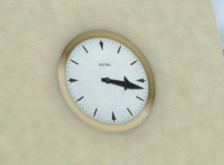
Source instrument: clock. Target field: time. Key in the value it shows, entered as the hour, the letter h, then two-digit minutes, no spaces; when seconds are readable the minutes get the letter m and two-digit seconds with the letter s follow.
3h17
